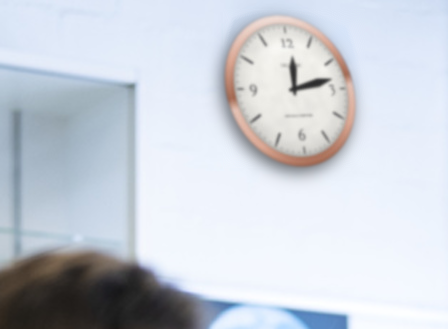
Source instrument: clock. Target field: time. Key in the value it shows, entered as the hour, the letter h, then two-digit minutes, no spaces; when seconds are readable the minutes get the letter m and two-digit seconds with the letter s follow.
12h13
